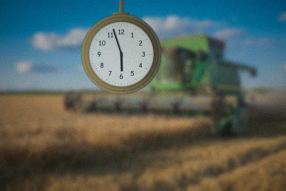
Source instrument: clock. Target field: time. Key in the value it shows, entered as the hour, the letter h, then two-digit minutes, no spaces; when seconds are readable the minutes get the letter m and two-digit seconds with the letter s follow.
5h57
